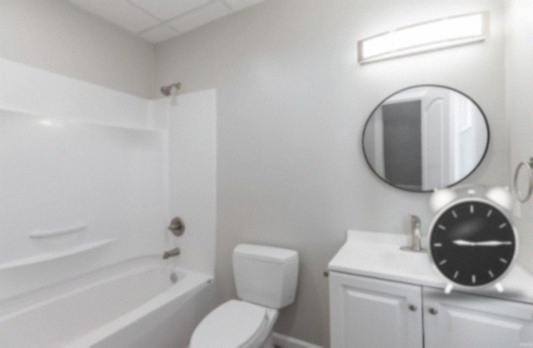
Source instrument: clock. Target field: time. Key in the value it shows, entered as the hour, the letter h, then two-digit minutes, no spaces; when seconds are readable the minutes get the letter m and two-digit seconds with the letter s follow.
9h15
